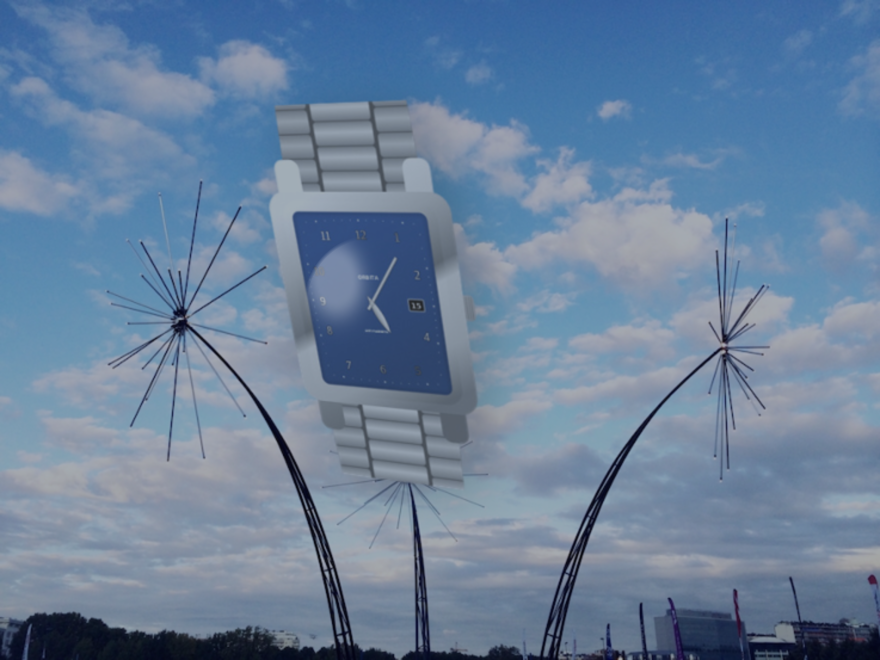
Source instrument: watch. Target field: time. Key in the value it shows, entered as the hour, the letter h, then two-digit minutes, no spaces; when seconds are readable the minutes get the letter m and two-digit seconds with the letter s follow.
5h06
